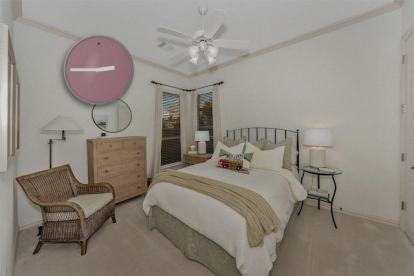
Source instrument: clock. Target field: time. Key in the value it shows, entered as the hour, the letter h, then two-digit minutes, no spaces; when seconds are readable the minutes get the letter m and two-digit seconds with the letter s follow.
2h45
